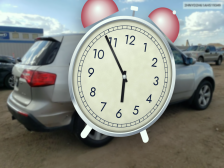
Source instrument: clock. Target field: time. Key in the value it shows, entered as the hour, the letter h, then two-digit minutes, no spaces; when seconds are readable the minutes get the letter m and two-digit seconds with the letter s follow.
5h54
